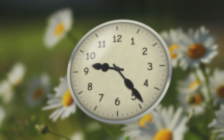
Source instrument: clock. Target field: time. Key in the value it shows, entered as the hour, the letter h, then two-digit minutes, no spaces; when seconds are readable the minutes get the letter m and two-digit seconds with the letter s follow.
9h24
